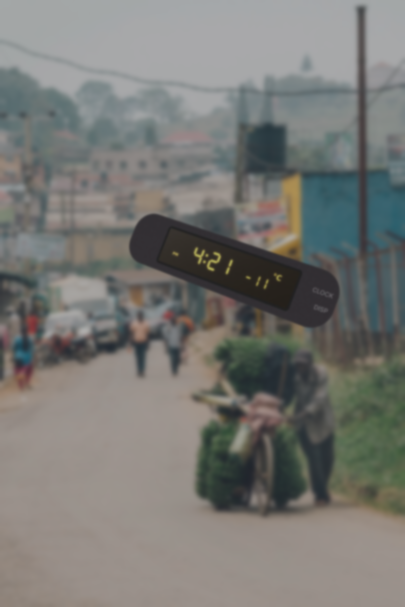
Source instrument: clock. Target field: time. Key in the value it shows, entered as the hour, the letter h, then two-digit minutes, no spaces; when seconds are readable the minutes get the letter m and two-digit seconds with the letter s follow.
4h21
